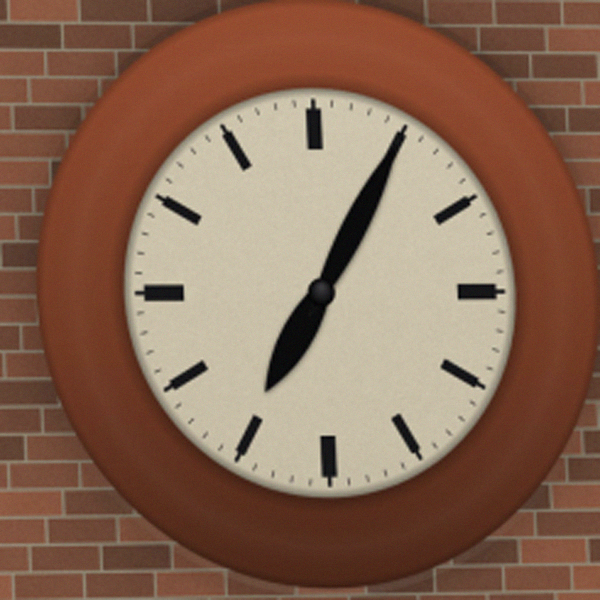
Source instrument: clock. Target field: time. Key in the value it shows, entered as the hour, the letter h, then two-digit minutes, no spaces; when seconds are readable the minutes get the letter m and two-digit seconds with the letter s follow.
7h05
